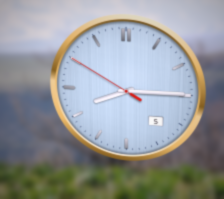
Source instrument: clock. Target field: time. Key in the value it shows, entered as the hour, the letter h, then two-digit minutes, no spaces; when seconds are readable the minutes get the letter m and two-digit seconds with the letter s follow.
8h14m50s
